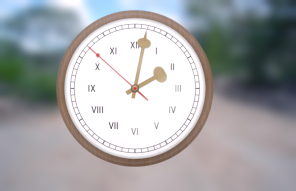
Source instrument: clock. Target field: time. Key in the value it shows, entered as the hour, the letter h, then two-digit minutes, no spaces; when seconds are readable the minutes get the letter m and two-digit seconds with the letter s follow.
2h01m52s
